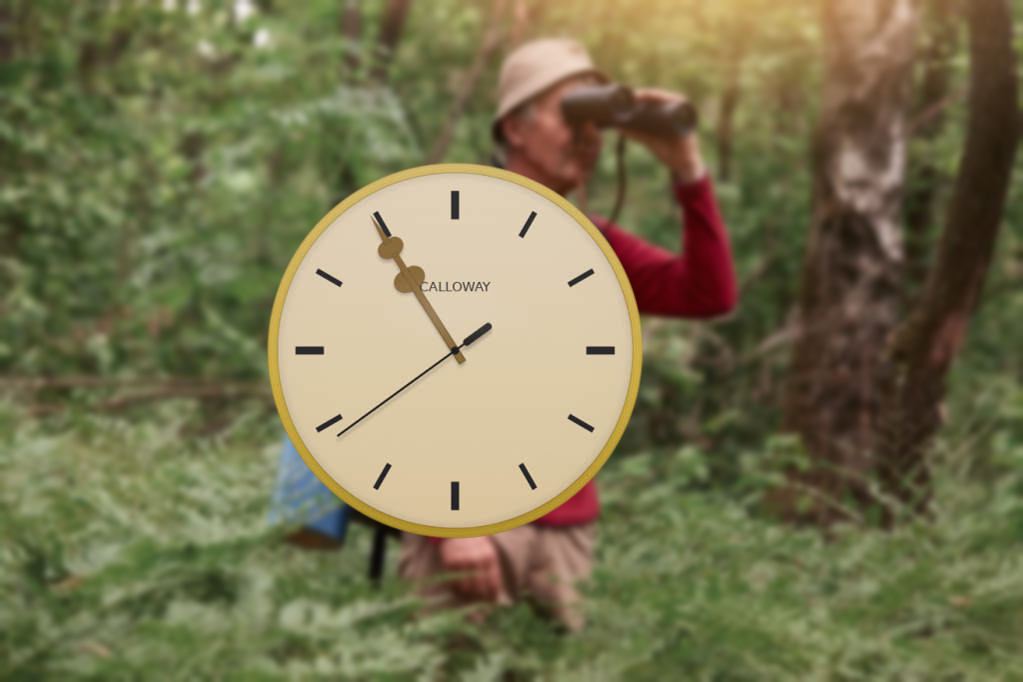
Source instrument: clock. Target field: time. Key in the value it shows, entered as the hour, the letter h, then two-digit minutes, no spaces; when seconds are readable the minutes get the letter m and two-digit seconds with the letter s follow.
10h54m39s
